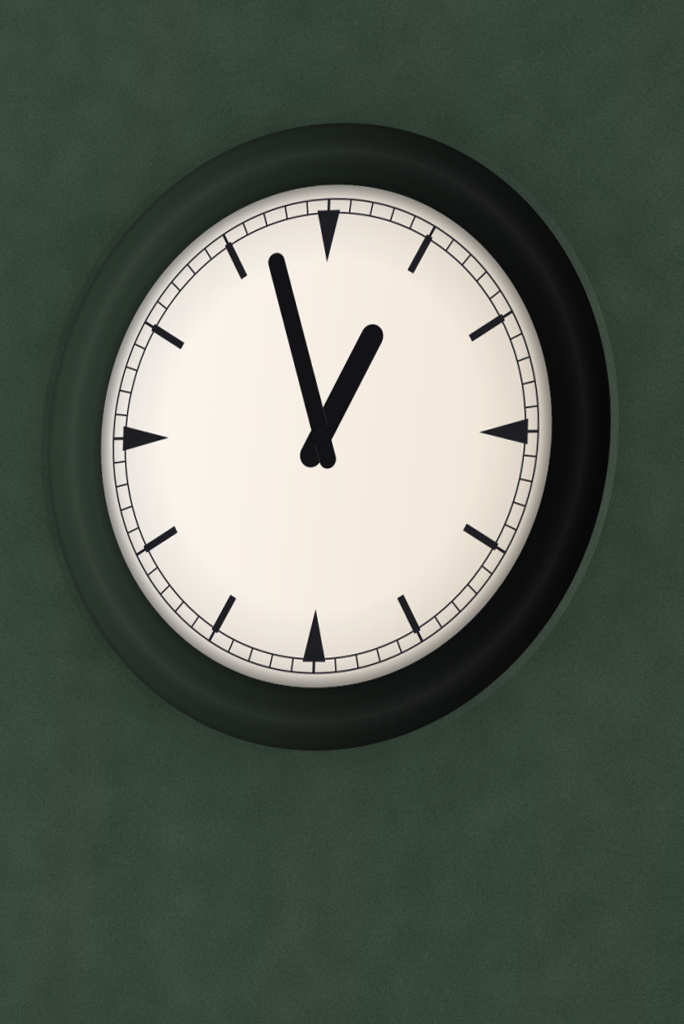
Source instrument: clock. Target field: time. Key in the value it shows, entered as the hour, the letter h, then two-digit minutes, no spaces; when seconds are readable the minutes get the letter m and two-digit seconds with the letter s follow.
12h57
